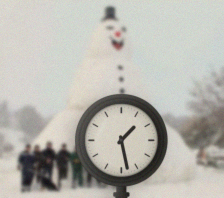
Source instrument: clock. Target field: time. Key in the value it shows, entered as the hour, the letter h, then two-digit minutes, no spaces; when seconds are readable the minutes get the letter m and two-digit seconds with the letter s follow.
1h28
